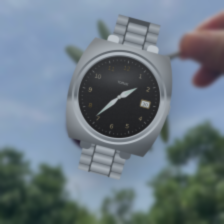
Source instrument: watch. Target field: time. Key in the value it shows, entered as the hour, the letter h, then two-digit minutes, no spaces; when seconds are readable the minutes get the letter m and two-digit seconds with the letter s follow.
1h36
